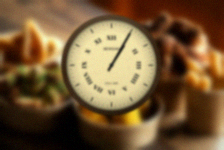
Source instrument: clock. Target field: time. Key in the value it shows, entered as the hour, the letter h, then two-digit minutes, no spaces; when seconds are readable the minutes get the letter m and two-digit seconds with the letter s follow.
1h05
